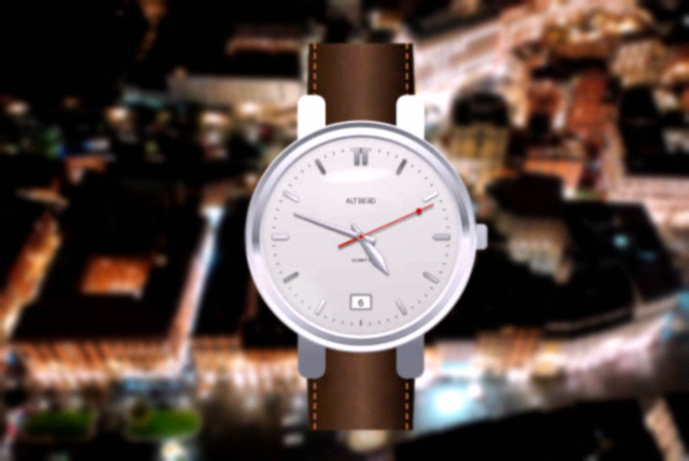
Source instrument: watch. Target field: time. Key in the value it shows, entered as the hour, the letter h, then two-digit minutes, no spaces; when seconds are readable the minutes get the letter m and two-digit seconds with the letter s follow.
4h48m11s
